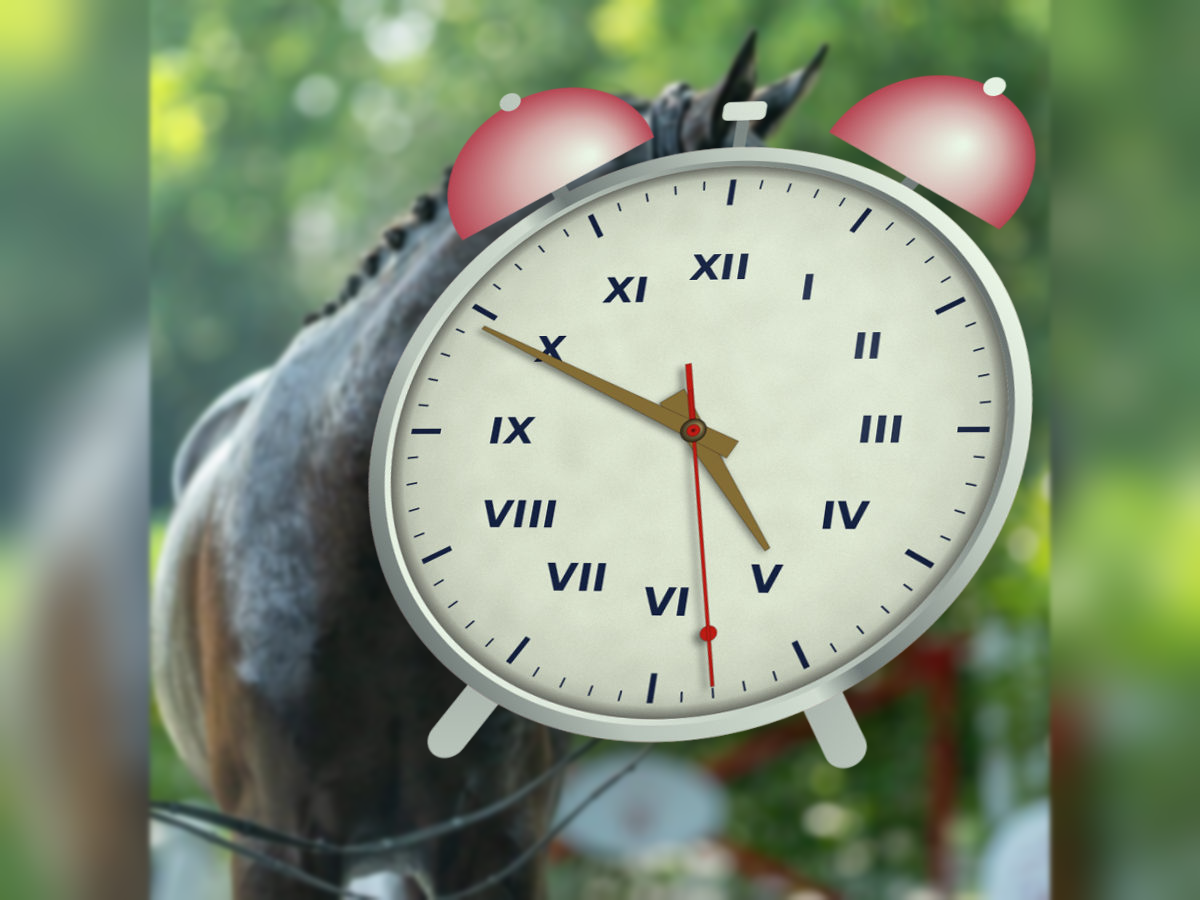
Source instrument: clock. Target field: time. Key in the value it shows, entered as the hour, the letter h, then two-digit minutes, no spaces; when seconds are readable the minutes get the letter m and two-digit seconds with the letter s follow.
4h49m28s
